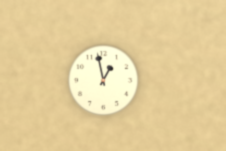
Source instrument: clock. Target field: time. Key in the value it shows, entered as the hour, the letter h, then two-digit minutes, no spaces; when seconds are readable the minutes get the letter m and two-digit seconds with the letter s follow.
12h58
